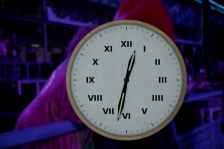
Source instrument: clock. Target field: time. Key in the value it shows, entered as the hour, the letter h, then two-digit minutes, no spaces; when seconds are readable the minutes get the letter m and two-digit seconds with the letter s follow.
12h32
